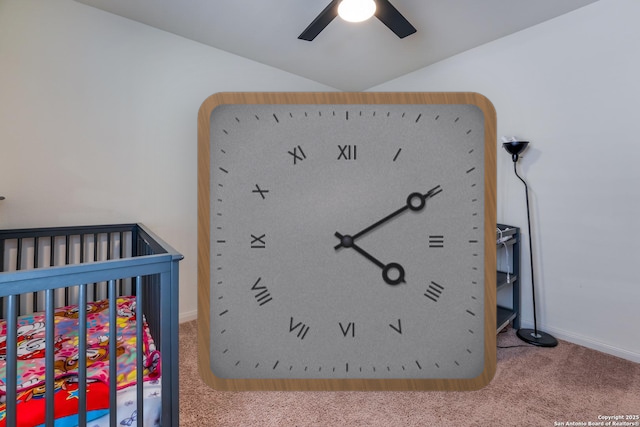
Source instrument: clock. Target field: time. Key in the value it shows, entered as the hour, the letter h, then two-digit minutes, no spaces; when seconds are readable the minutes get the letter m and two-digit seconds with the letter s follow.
4h10
